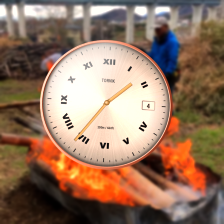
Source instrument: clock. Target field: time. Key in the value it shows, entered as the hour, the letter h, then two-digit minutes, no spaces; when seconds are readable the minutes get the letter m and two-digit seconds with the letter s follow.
1h36
